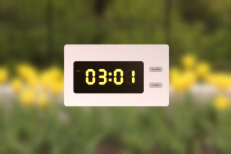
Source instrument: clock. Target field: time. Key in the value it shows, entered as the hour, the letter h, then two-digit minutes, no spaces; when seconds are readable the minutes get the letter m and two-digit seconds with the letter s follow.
3h01
